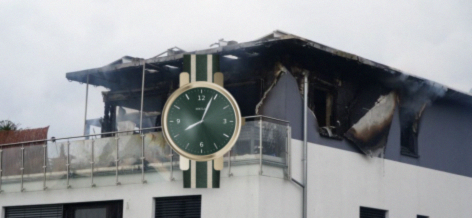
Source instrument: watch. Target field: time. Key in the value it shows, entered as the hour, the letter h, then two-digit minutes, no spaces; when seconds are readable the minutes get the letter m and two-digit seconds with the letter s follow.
8h04
